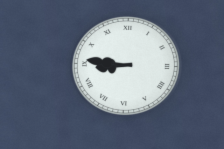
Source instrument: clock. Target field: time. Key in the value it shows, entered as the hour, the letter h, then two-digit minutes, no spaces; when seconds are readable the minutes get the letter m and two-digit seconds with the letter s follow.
8h46
